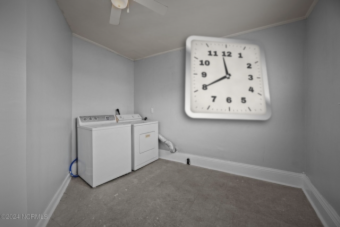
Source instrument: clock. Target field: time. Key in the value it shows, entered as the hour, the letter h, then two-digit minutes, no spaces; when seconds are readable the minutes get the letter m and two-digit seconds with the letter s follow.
11h40
